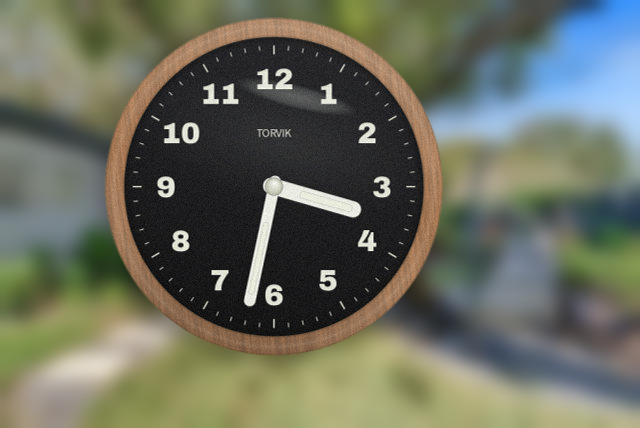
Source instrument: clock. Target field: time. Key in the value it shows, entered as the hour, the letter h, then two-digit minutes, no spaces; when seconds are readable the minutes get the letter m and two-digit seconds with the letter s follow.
3h32
